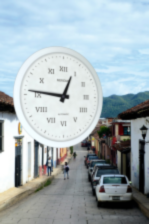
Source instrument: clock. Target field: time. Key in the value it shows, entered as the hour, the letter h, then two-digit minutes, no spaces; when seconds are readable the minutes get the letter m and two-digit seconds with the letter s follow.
12h46
